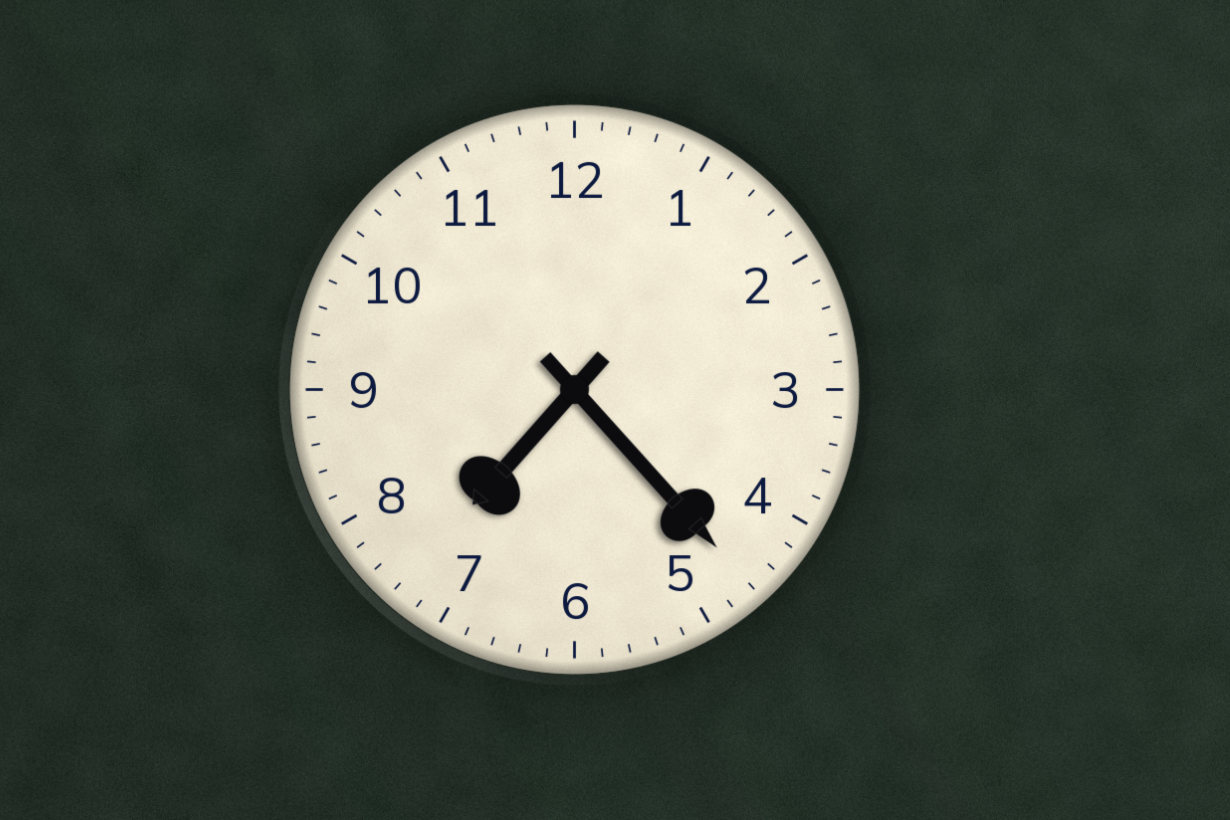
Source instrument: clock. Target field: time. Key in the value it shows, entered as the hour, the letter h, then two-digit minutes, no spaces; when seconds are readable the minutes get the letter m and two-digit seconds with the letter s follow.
7h23
